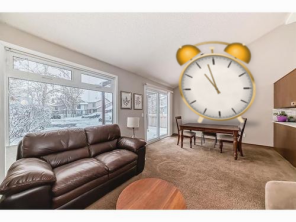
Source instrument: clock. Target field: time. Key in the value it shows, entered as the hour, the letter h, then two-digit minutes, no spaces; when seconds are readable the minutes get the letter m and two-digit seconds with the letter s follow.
10h58
